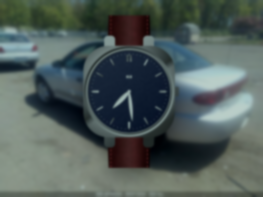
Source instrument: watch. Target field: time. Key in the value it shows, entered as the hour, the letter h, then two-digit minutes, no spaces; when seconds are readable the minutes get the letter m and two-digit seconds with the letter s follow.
7h29
